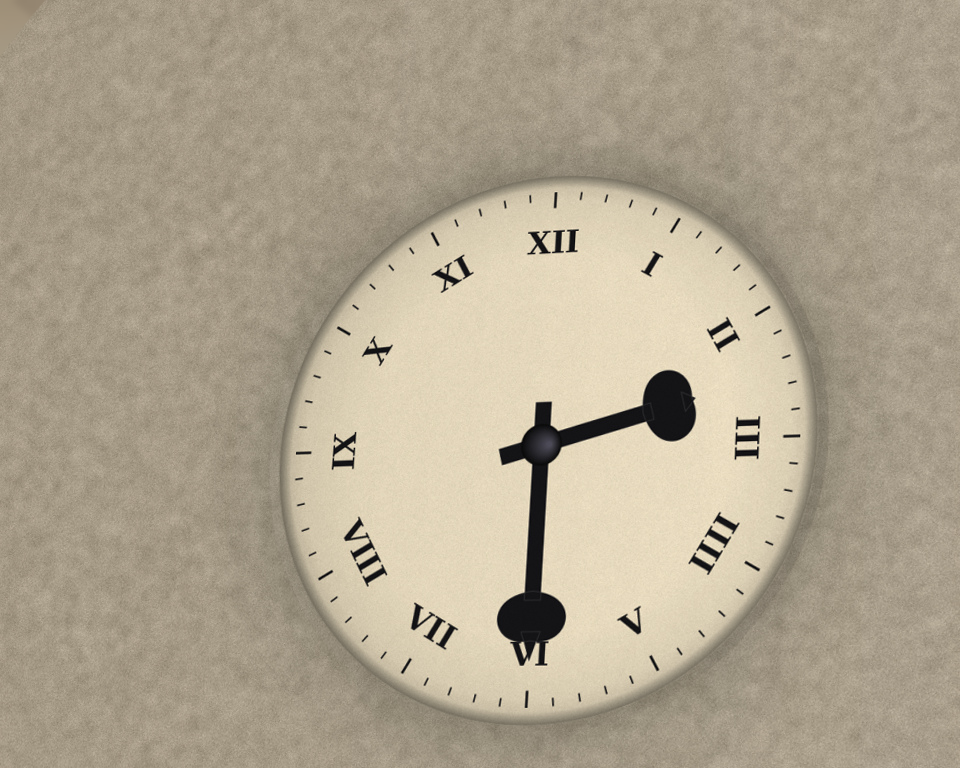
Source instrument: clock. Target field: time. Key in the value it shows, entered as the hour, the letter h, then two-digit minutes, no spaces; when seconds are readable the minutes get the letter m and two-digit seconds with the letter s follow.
2h30
